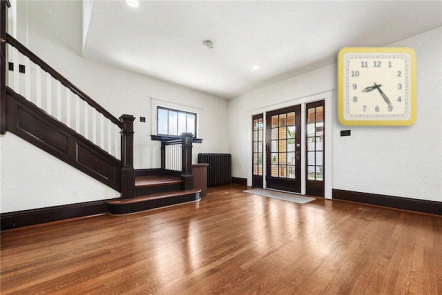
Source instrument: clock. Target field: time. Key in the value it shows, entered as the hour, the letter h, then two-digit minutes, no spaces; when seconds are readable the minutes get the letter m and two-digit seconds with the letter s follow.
8h24
